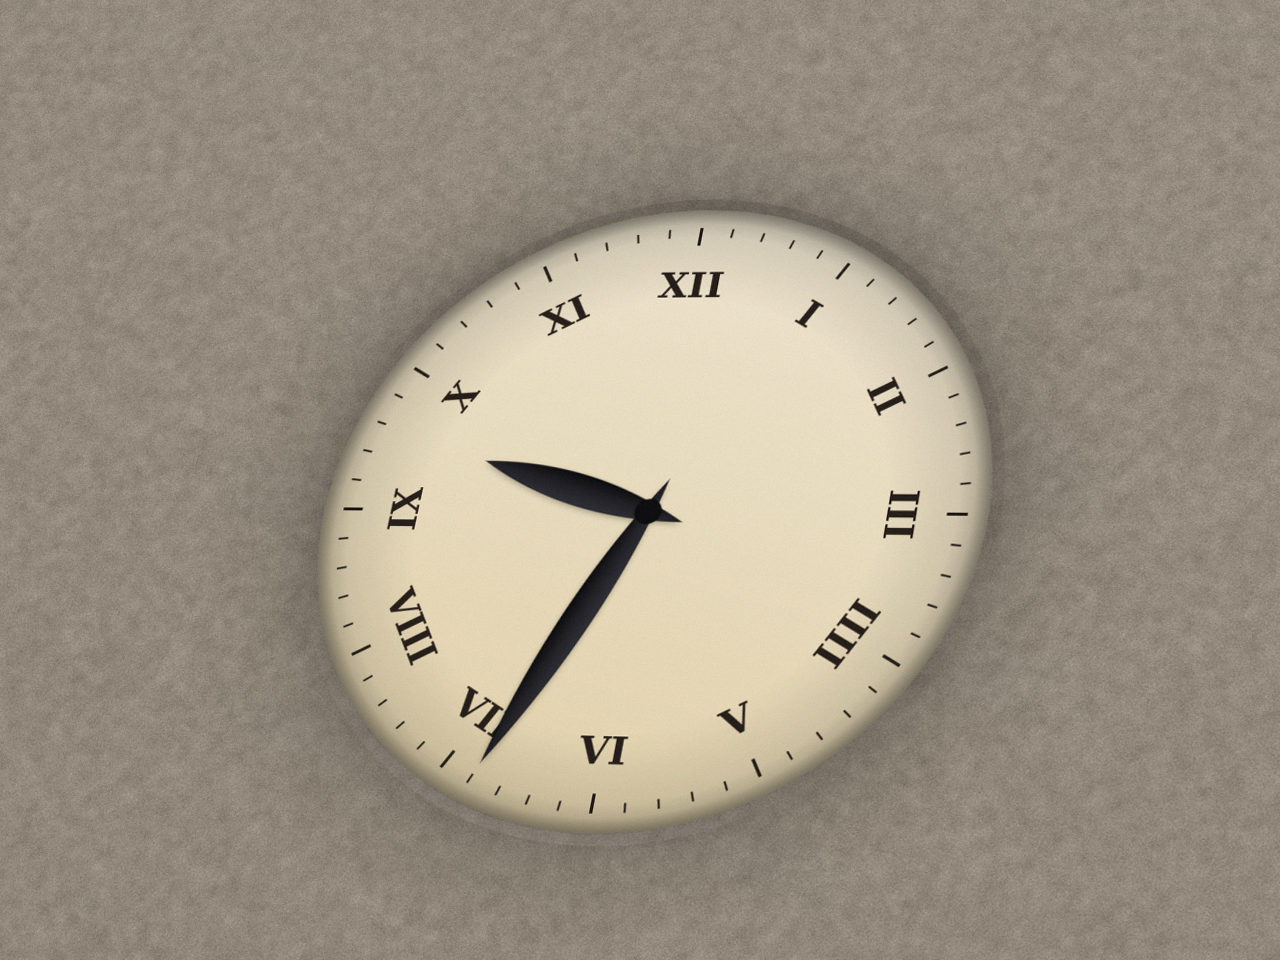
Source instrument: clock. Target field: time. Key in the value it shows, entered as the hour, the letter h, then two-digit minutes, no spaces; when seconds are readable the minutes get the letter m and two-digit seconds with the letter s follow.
9h34
